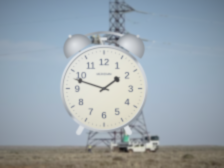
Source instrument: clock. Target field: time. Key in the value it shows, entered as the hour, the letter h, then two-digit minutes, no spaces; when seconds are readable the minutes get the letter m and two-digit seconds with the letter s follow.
1h48
